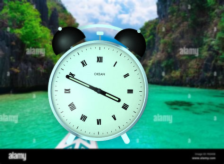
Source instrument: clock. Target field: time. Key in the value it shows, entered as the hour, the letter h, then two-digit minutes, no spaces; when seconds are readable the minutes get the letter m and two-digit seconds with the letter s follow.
3h49
